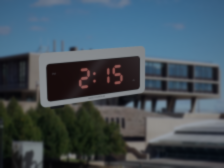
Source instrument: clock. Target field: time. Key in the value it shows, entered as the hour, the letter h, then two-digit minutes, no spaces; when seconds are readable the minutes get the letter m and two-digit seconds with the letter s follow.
2h15
